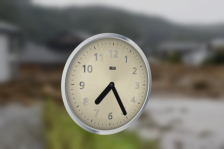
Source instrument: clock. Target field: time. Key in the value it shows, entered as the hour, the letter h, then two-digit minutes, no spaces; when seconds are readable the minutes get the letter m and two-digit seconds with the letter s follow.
7h25
